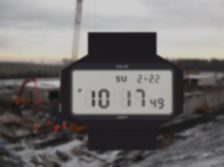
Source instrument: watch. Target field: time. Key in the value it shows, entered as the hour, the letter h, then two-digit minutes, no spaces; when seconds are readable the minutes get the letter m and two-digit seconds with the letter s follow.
10h17m49s
